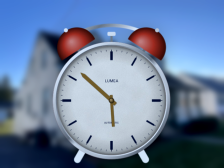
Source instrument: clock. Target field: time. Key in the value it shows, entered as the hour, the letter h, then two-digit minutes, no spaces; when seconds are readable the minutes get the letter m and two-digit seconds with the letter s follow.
5h52
